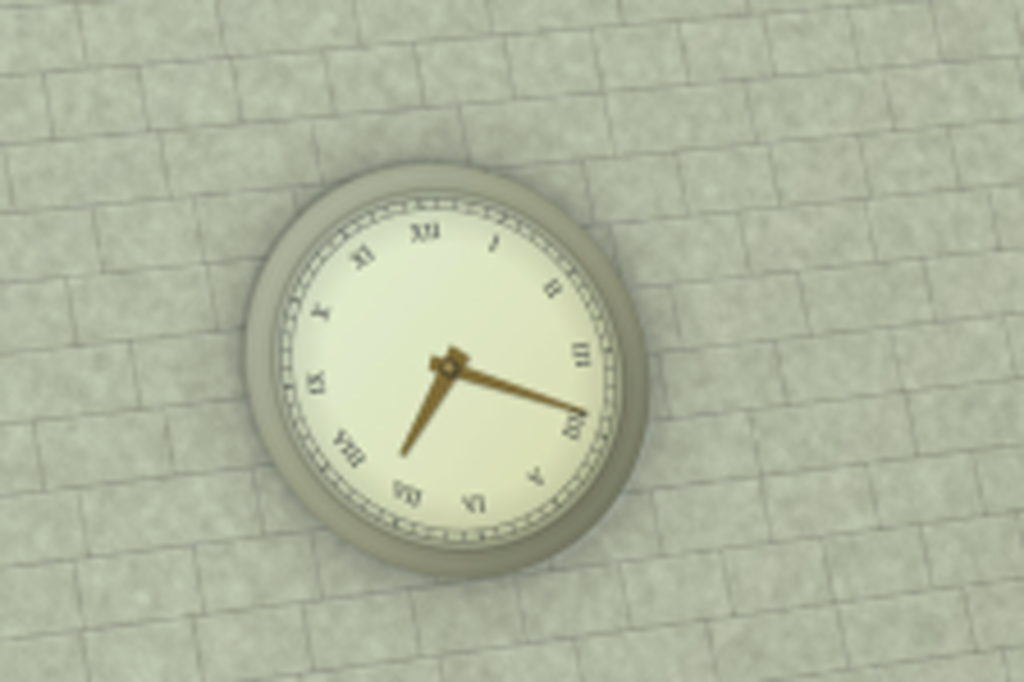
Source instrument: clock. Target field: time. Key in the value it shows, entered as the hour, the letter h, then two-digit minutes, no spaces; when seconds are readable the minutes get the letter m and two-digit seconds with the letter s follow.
7h19
